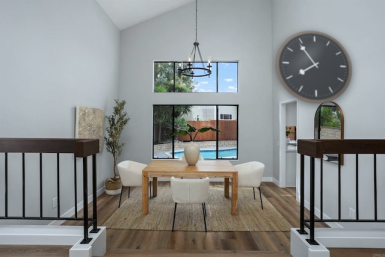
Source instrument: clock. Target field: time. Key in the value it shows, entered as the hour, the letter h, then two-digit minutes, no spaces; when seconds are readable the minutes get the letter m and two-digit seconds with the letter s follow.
7h54
